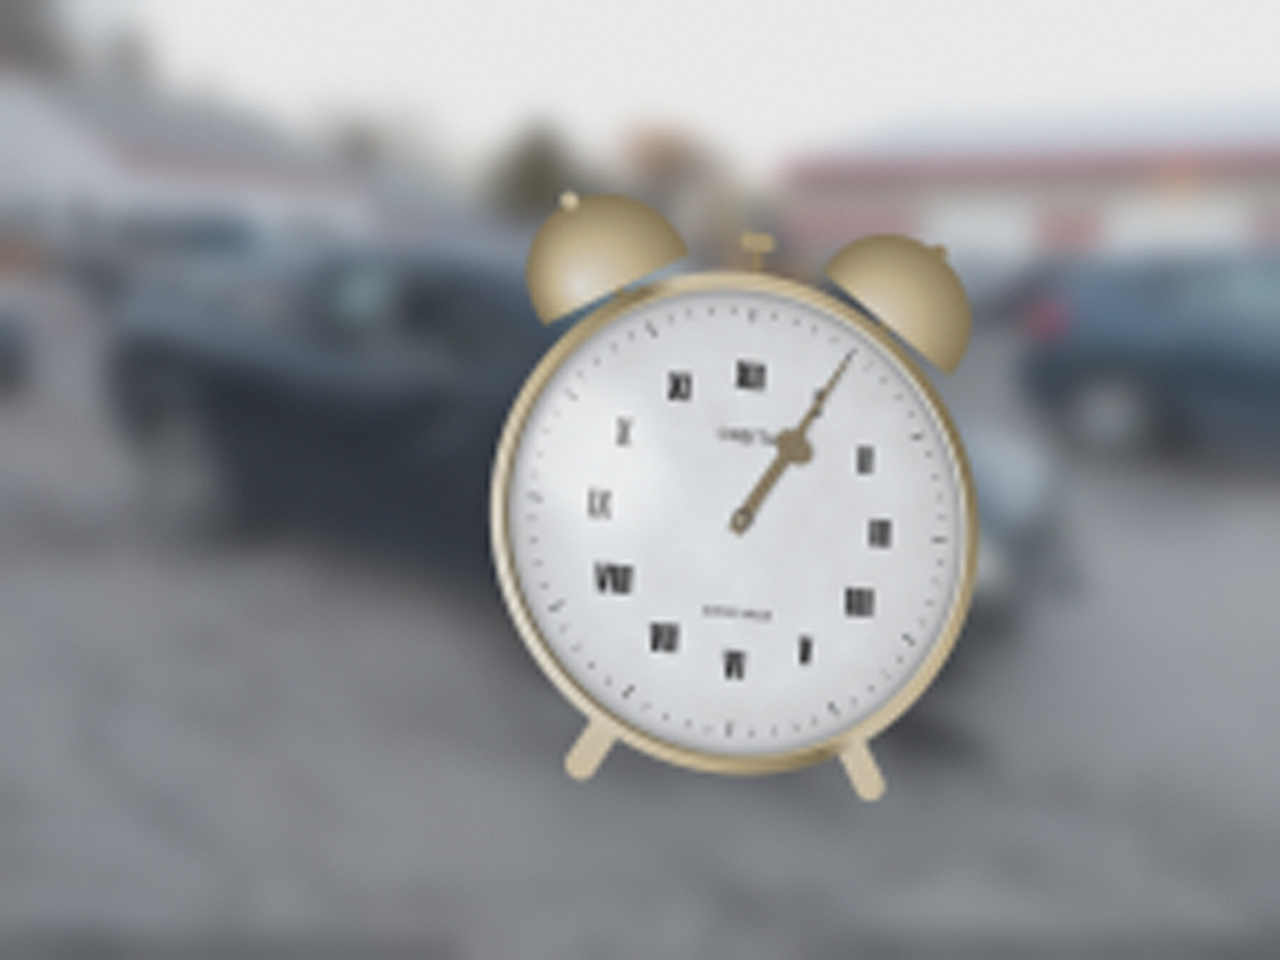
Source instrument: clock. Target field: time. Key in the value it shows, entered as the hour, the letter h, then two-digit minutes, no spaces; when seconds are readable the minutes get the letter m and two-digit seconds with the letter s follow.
1h05
